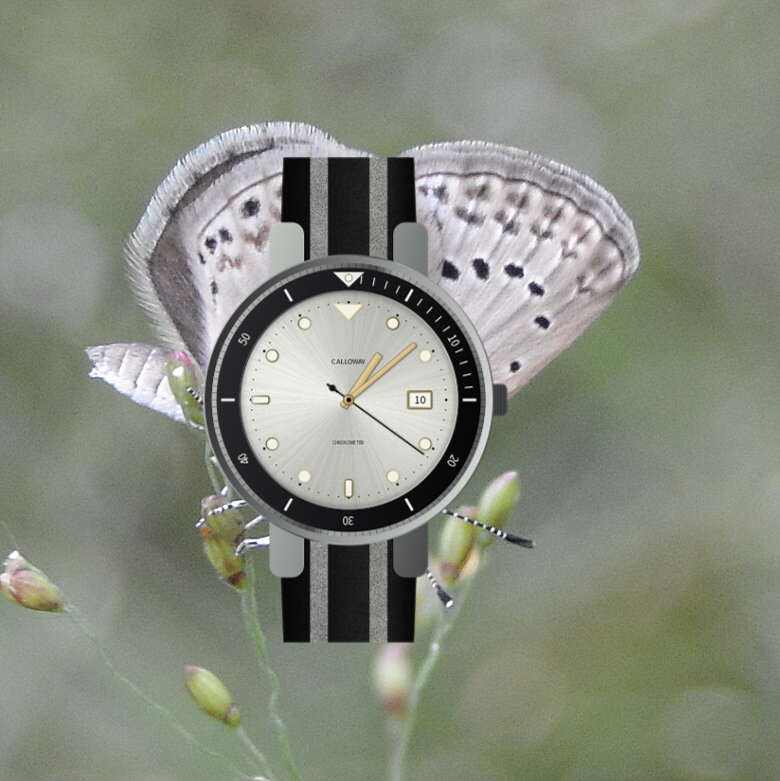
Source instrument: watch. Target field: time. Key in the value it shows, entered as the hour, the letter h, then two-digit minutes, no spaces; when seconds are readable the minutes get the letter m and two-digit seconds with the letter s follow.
1h08m21s
